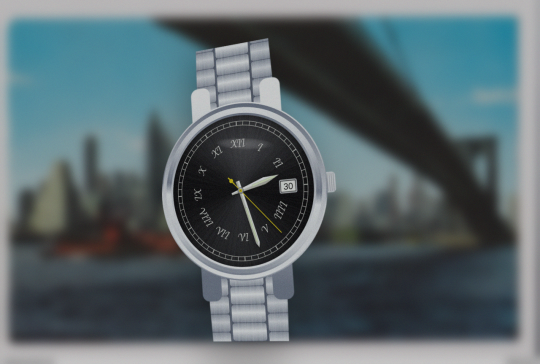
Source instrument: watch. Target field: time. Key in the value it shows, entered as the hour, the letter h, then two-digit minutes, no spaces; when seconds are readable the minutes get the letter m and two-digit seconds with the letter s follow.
2h27m23s
